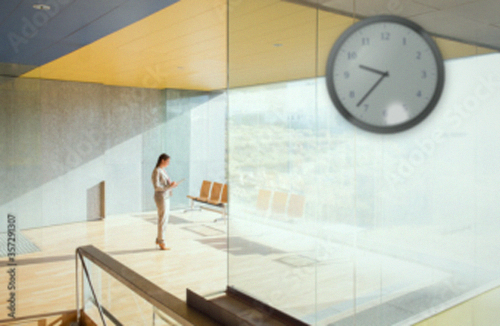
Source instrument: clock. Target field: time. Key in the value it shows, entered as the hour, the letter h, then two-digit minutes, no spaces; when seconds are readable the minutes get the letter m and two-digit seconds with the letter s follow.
9h37
